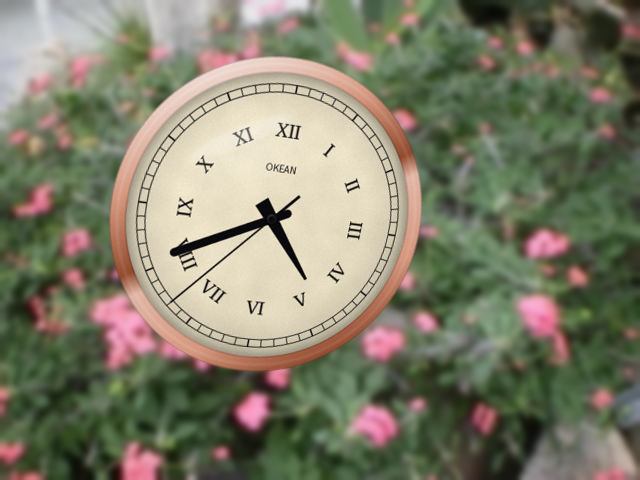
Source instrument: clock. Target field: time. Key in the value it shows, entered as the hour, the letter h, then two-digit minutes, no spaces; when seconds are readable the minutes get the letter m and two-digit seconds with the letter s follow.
4h40m37s
